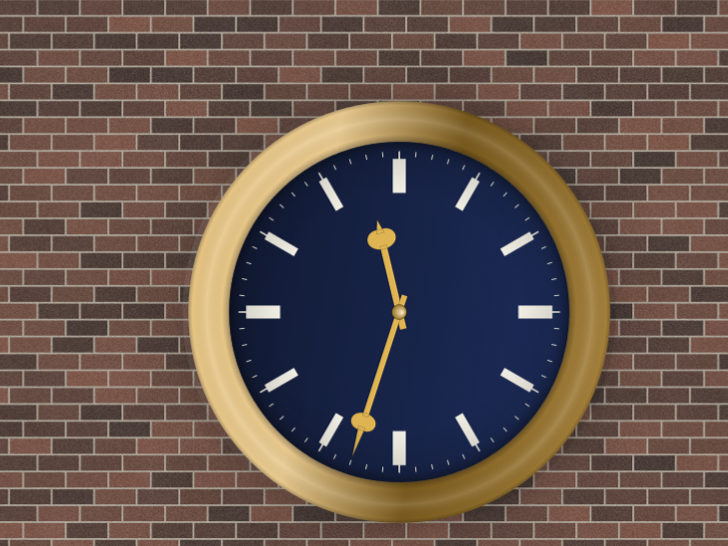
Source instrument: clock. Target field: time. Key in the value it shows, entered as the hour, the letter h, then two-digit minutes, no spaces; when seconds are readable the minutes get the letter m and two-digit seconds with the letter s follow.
11h33
